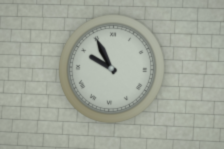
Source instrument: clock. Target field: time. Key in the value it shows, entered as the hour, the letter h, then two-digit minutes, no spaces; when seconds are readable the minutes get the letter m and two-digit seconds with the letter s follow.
9h55
